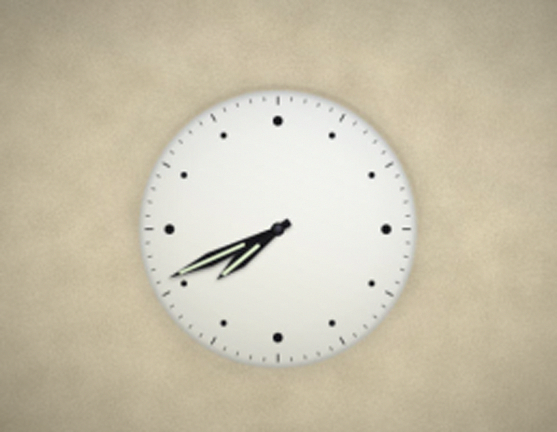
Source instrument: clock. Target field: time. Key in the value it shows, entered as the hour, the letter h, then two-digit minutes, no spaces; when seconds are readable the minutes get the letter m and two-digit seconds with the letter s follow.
7h41
